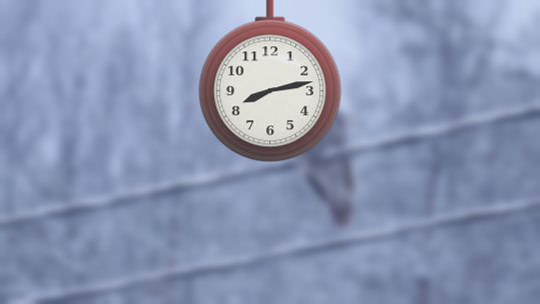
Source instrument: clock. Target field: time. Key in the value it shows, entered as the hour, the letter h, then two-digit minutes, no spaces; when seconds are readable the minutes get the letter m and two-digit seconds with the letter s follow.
8h13
